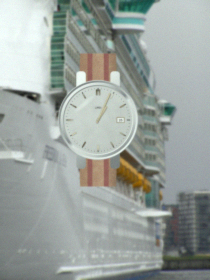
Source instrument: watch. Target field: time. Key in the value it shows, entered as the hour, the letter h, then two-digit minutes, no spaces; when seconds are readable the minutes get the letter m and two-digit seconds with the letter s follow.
1h04
